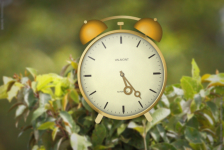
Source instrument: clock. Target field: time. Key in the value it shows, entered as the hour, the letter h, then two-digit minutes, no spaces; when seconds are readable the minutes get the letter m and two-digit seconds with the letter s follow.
5h24
